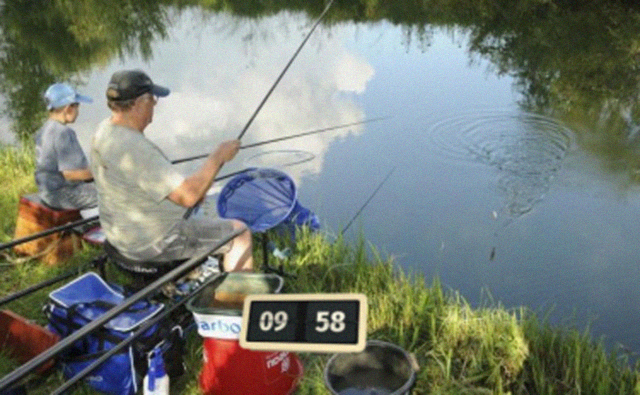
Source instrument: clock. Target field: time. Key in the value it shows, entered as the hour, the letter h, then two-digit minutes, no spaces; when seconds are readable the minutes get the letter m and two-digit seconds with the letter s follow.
9h58
